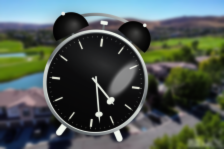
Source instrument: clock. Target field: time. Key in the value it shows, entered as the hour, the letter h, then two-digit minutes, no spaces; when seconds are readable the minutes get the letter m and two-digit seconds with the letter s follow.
4h28
